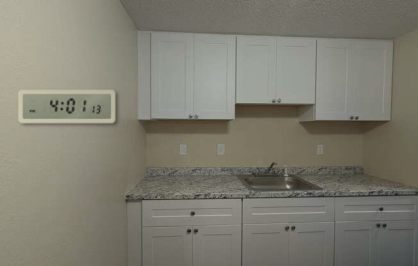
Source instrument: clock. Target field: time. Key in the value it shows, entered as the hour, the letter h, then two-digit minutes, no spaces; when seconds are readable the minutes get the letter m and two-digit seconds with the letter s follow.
4h01m13s
